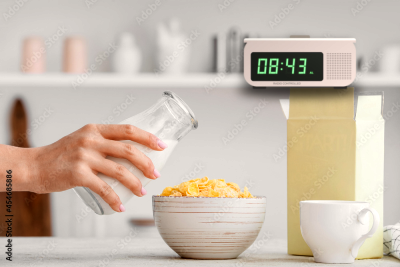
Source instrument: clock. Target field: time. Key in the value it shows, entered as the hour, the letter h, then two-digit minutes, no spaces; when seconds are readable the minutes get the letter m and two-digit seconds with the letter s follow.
8h43
